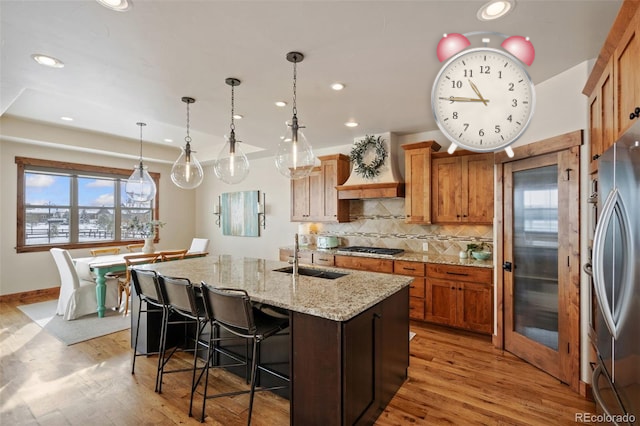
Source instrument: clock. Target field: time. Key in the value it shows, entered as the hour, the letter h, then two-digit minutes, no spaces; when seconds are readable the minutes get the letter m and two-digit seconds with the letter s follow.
10h45
